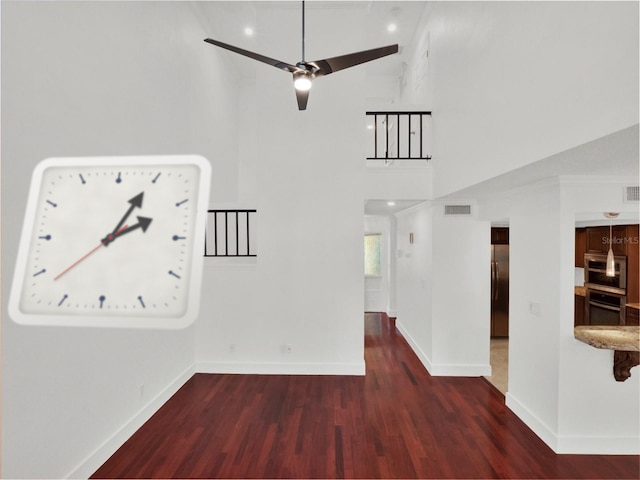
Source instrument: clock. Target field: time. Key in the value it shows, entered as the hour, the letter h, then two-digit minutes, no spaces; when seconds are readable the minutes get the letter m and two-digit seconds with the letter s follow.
2h04m38s
